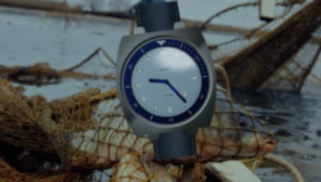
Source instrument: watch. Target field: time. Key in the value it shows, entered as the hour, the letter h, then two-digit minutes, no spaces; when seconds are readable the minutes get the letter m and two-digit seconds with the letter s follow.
9h24
